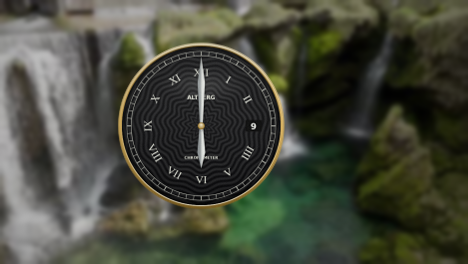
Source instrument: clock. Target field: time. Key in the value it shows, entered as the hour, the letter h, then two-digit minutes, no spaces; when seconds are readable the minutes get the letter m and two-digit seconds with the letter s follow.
6h00
